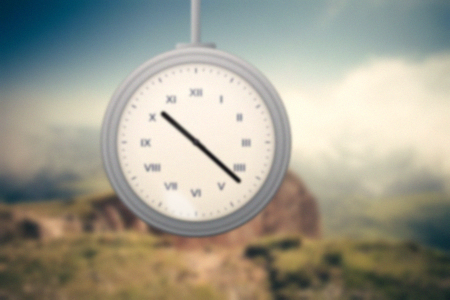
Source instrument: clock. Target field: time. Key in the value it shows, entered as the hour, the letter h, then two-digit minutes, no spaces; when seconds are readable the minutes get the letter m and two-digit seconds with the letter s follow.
10h22
